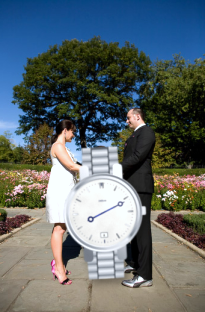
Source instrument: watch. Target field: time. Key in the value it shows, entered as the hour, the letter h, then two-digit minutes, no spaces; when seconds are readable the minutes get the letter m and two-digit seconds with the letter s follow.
8h11
